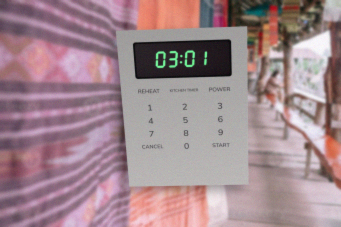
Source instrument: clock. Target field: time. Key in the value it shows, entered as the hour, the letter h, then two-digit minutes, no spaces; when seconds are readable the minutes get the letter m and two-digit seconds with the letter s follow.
3h01
